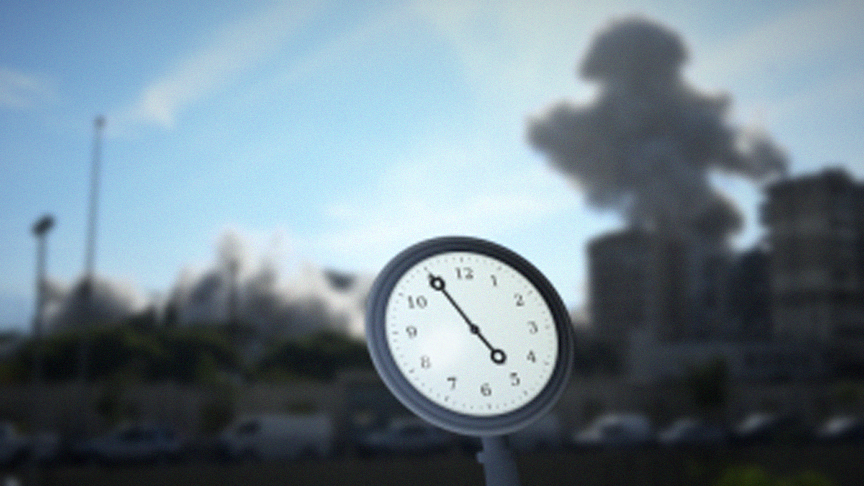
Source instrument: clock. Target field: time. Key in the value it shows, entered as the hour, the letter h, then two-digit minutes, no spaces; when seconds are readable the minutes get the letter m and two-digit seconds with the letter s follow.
4h55
